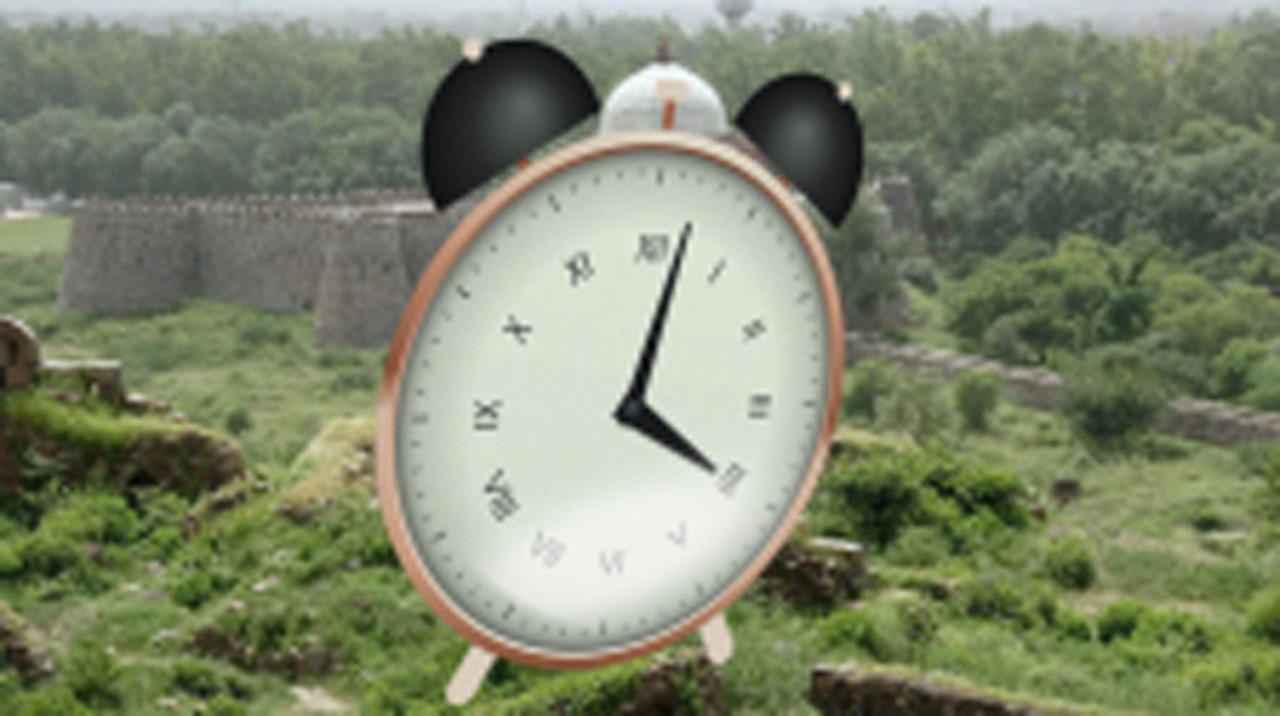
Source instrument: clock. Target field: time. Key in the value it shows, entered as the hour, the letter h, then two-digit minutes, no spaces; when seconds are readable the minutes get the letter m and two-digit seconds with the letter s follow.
4h02
